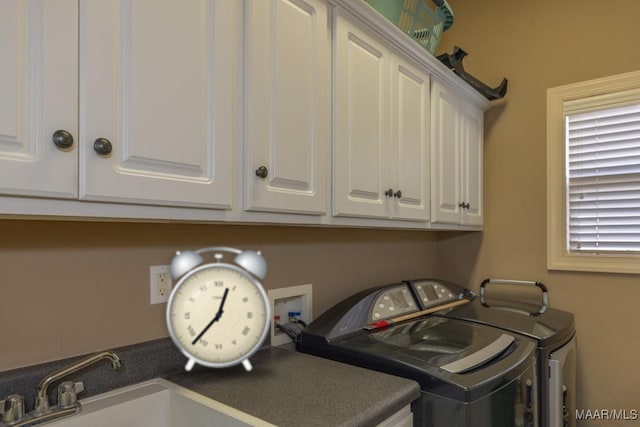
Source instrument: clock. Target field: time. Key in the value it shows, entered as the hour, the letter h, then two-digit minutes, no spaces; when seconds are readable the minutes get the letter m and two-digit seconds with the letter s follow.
12h37
